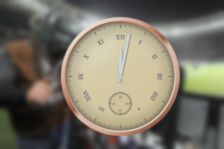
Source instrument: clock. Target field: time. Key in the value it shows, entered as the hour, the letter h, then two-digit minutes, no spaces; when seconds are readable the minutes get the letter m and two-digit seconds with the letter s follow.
12h02
